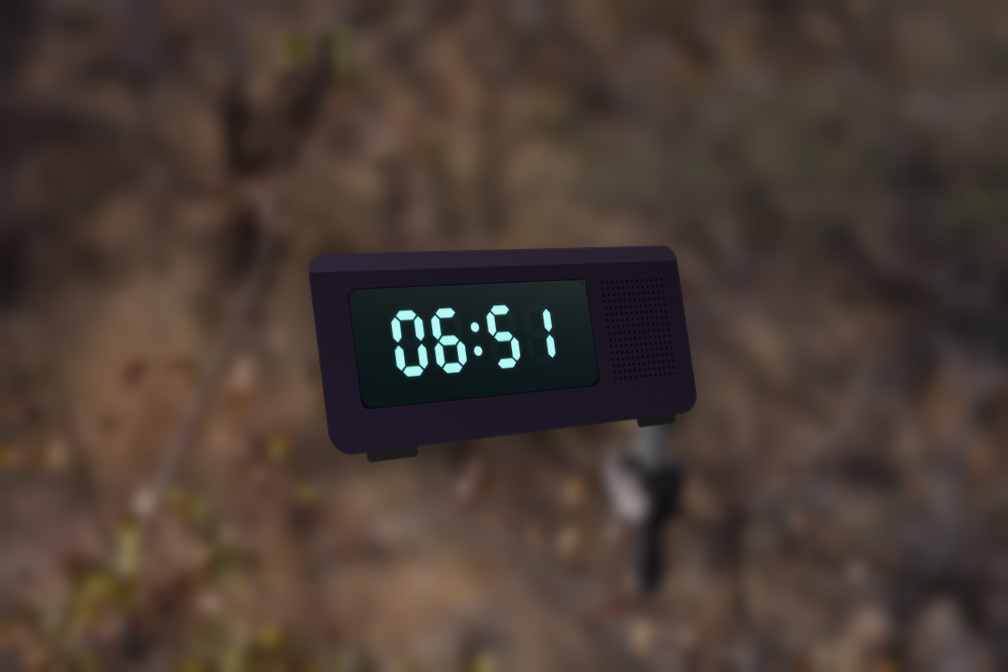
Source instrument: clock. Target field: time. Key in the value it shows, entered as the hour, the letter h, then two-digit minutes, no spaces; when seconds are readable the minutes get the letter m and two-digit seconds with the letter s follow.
6h51
